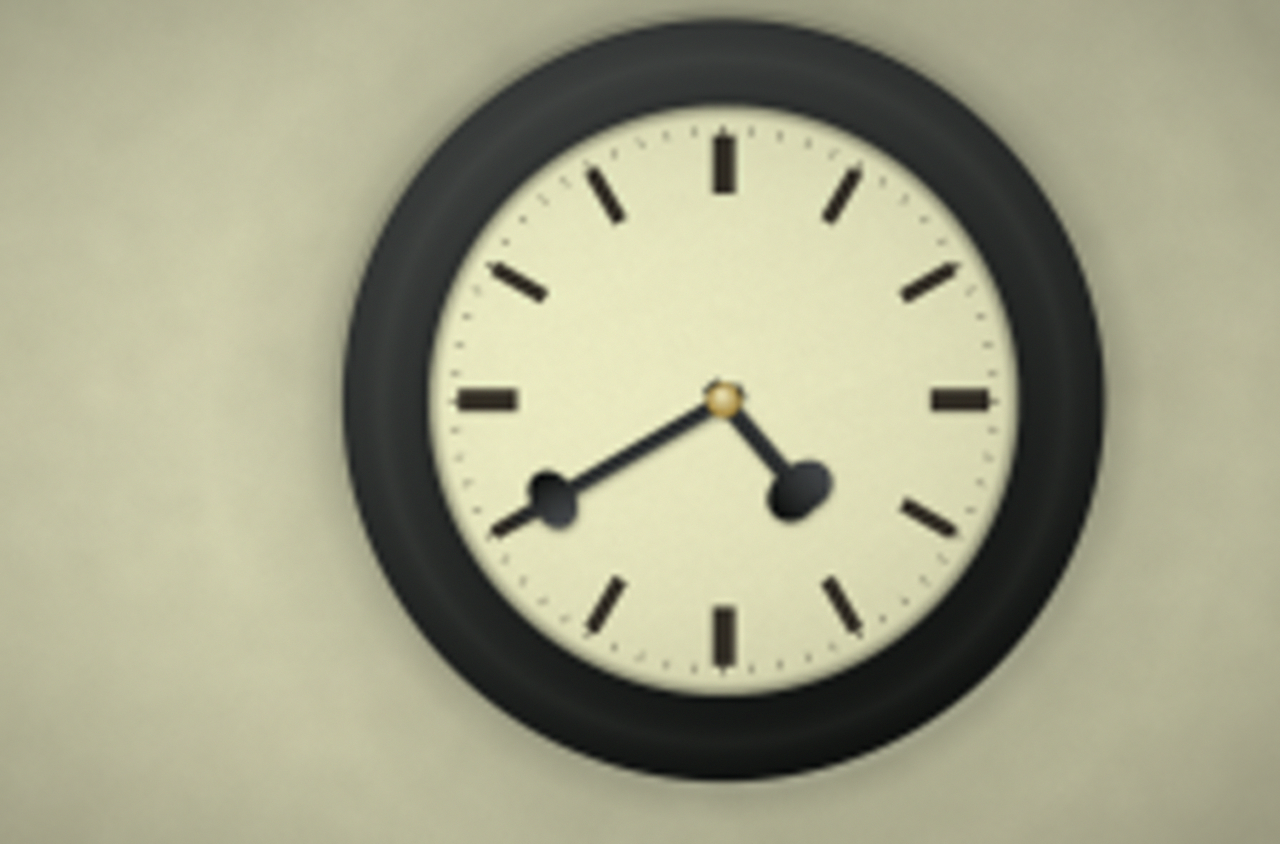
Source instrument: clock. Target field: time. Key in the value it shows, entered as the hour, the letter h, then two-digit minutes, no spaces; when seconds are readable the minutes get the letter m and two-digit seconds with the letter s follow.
4h40
